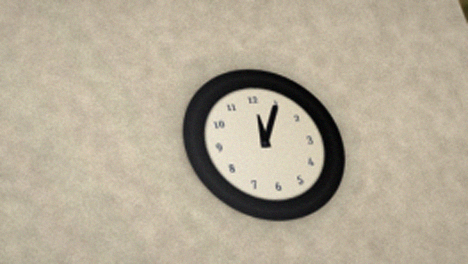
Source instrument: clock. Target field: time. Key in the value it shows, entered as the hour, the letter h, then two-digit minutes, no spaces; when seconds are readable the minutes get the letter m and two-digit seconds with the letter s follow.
12h05
